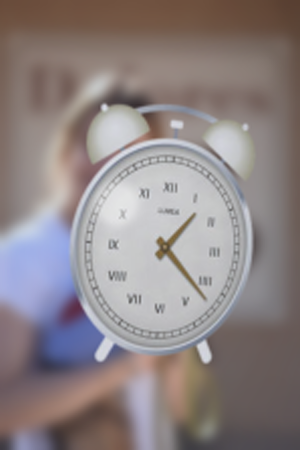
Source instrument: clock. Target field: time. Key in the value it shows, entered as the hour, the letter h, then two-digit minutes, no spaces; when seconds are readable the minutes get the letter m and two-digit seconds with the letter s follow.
1h22
